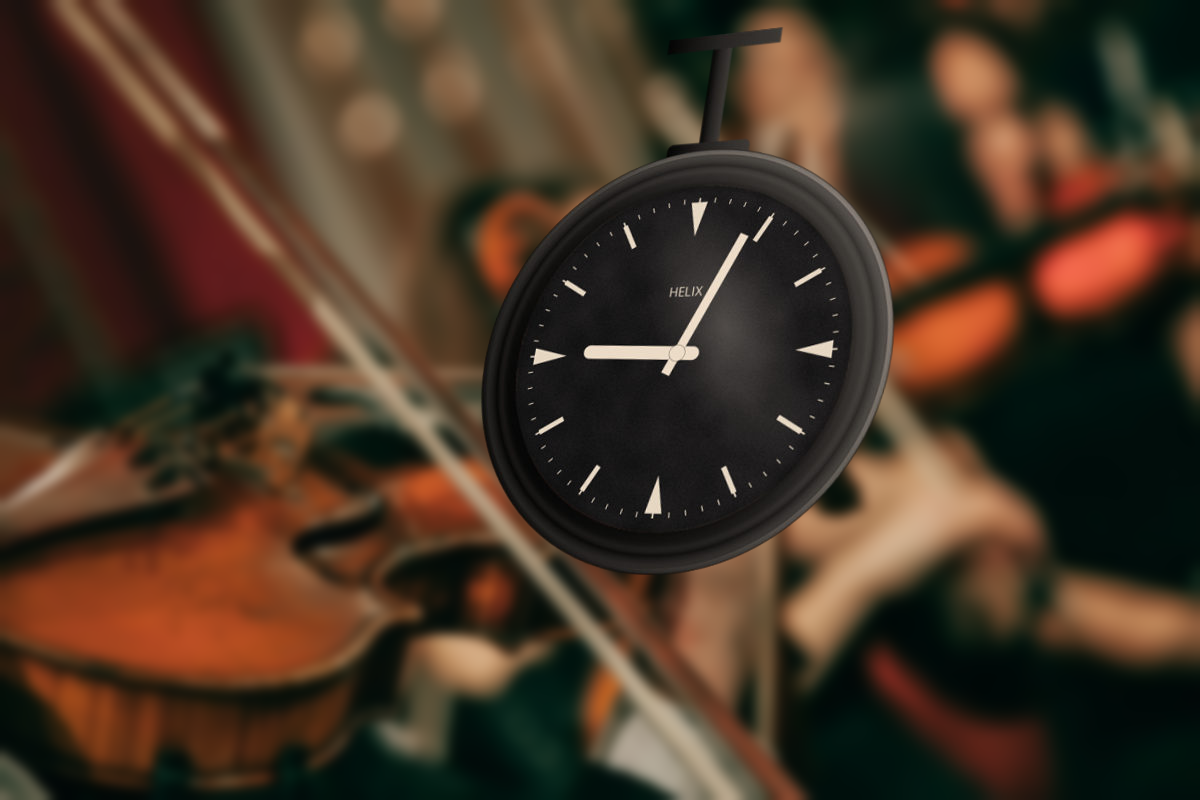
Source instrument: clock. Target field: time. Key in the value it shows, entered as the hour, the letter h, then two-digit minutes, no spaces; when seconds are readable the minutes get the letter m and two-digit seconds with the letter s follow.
9h04
